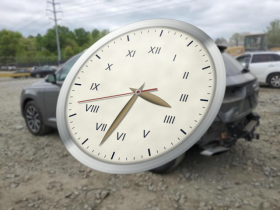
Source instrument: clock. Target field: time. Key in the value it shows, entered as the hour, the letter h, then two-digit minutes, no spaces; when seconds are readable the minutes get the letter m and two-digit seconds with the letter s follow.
3h32m42s
